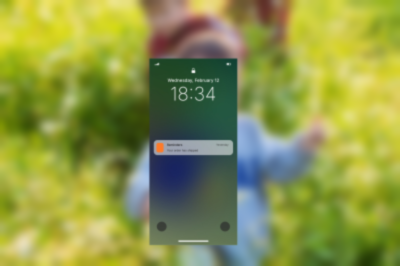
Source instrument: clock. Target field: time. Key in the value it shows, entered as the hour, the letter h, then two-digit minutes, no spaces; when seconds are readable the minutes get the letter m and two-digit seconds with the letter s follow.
18h34
